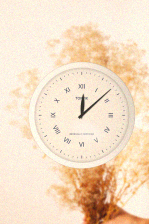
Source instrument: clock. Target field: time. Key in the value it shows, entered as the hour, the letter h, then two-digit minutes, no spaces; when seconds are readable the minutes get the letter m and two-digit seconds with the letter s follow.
12h08
